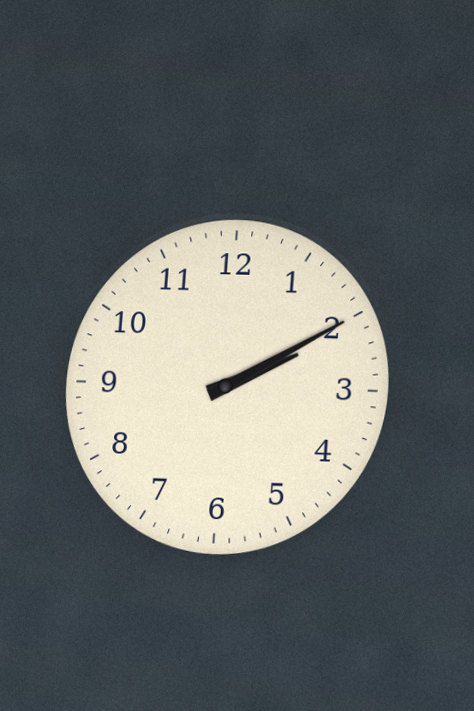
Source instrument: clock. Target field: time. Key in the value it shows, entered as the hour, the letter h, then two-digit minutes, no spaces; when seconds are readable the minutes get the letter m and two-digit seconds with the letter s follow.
2h10
